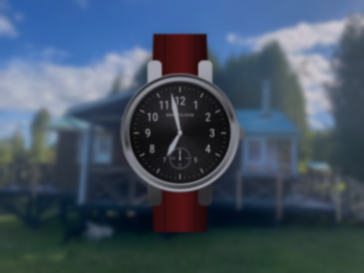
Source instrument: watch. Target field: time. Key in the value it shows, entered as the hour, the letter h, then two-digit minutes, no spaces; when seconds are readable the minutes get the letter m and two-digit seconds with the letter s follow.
6h58
